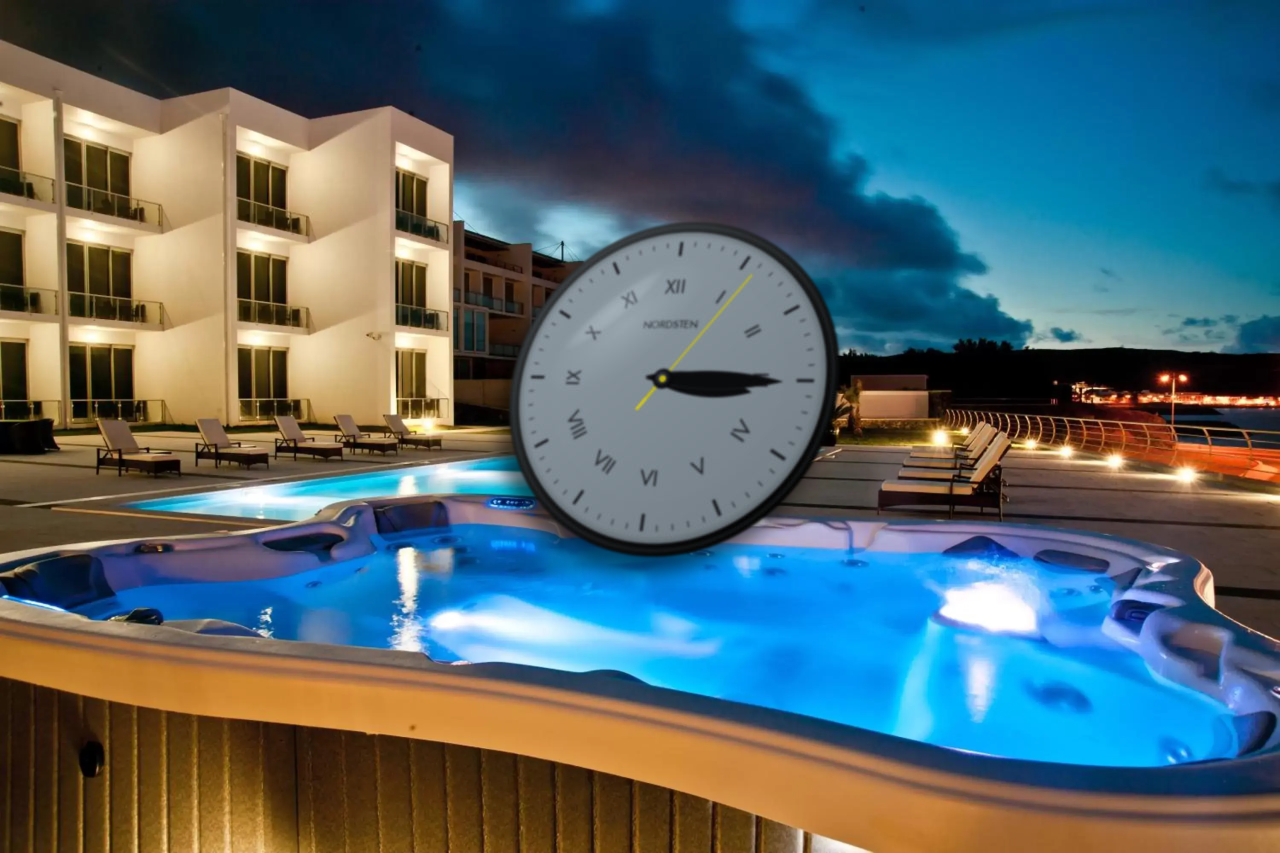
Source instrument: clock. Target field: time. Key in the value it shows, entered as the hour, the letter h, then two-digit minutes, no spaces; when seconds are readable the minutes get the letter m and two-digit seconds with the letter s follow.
3h15m06s
